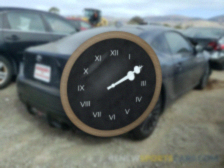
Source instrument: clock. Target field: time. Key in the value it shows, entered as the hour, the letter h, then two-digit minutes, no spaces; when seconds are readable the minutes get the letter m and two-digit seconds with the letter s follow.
2h10
